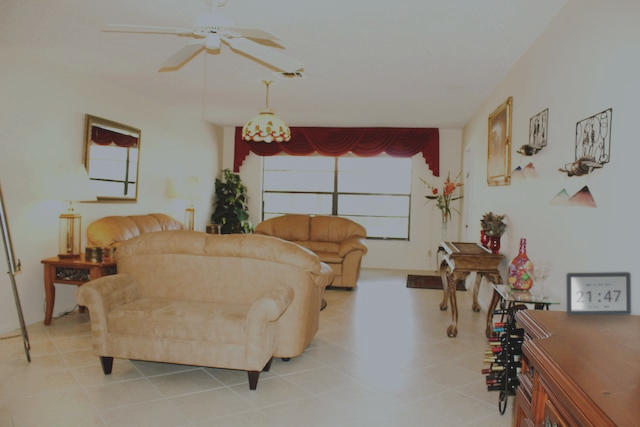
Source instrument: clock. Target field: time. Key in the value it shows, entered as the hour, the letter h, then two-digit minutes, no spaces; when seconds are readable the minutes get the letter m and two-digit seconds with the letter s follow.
21h47
